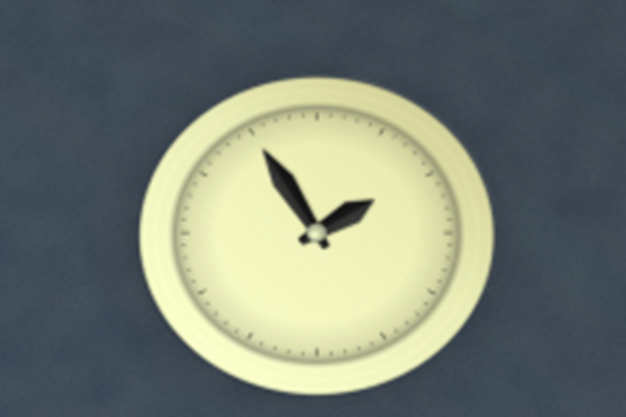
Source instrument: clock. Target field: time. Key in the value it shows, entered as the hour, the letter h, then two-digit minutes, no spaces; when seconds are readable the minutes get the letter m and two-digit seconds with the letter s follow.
1h55
